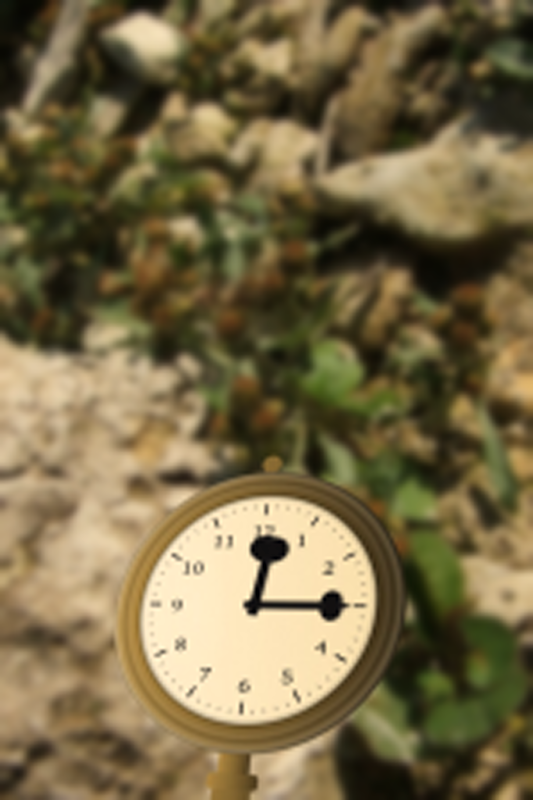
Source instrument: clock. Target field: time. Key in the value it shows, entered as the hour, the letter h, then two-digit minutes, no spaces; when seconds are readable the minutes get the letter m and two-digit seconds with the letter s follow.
12h15
